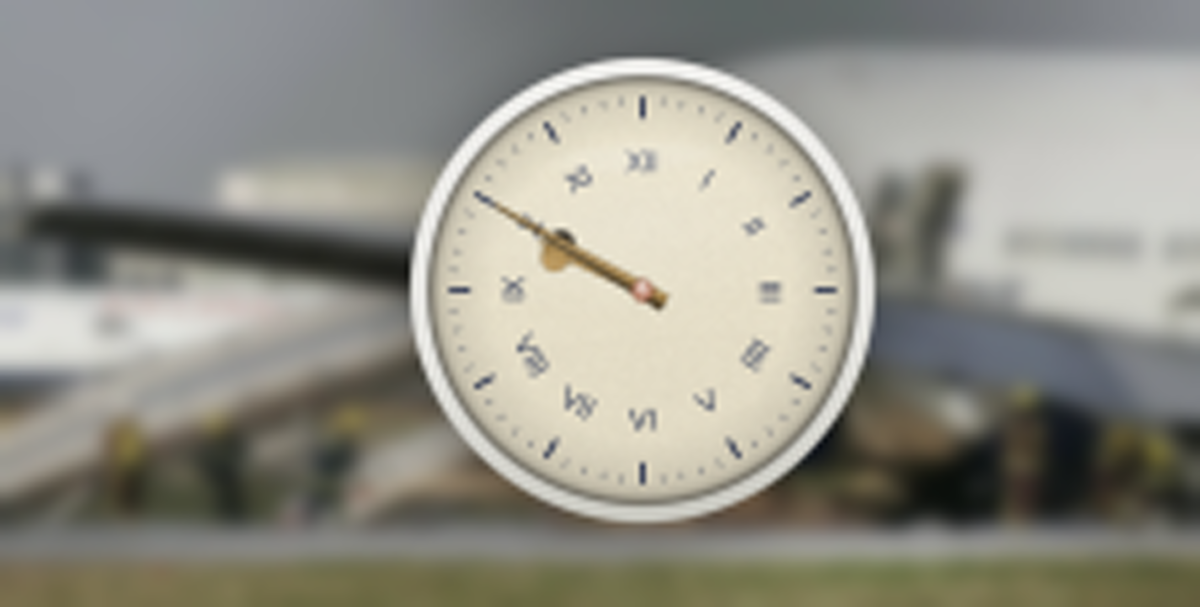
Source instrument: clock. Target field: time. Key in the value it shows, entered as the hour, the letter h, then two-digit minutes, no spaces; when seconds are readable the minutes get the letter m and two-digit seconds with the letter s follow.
9h50
